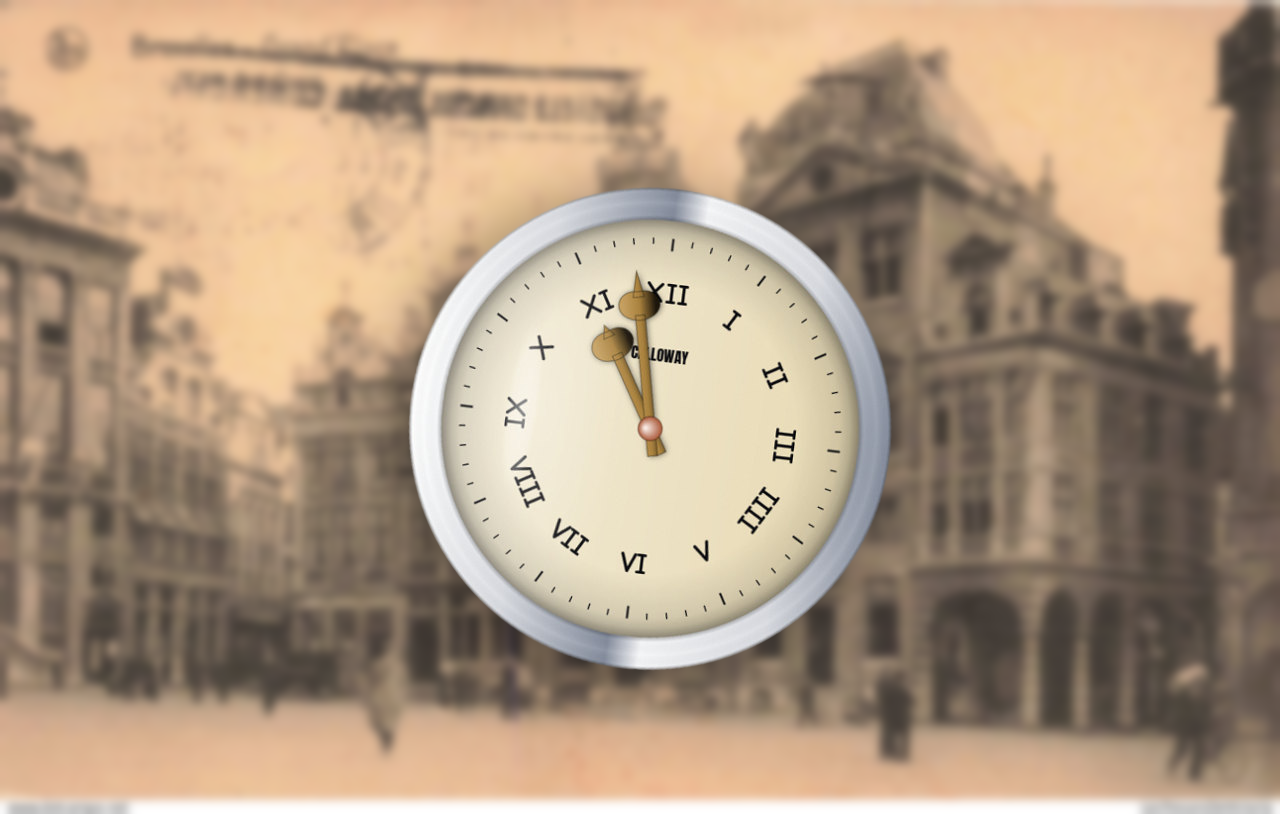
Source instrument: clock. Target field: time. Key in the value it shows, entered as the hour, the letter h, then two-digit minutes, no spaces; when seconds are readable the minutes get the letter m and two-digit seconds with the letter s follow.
10h58
